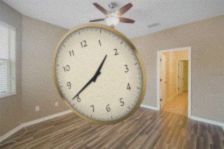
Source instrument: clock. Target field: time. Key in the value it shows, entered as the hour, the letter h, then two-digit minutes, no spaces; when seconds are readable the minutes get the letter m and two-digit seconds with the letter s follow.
1h41
